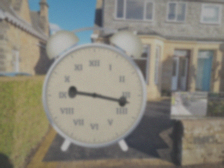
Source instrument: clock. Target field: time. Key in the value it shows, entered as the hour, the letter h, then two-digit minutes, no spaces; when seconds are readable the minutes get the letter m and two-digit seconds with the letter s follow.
9h17
